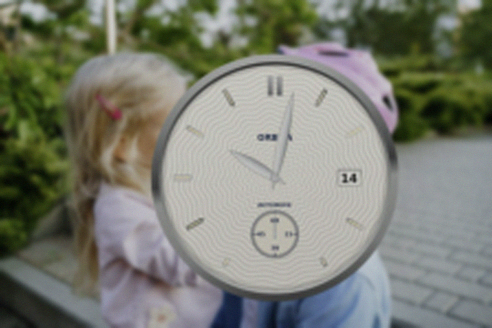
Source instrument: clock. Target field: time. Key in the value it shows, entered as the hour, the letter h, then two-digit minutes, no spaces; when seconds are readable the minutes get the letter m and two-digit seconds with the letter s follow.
10h02
